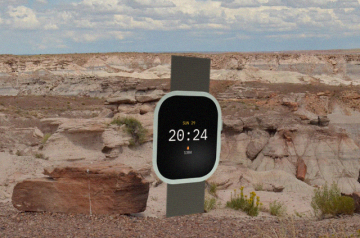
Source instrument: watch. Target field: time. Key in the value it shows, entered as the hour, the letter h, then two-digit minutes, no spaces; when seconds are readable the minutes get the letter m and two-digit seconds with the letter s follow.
20h24
